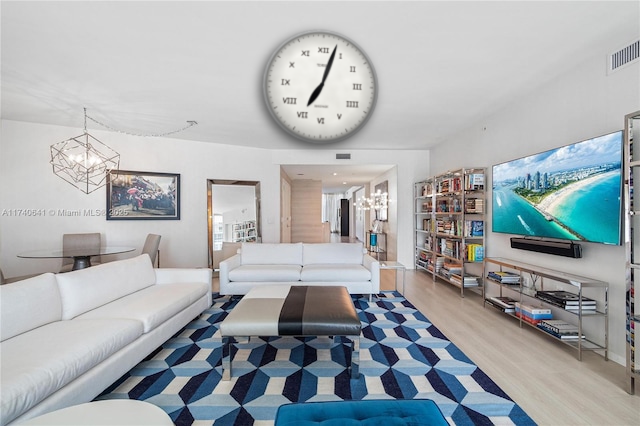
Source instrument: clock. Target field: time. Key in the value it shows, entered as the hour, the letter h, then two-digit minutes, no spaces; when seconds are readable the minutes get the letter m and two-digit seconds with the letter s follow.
7h03
